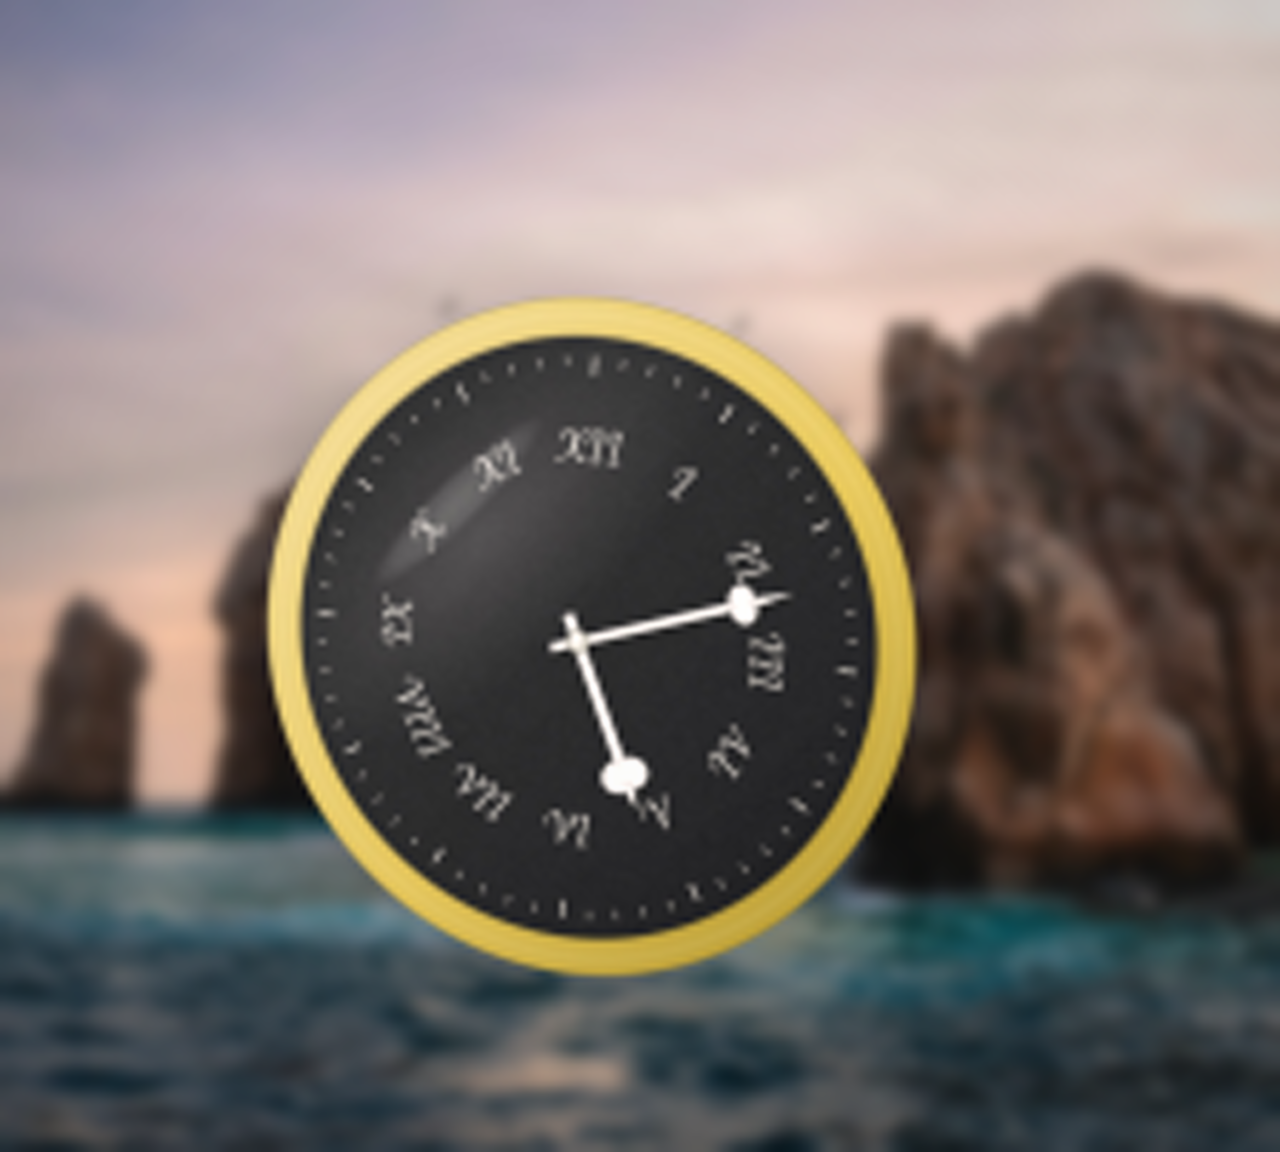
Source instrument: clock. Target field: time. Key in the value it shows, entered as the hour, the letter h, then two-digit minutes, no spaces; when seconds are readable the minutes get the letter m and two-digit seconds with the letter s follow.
5h12
